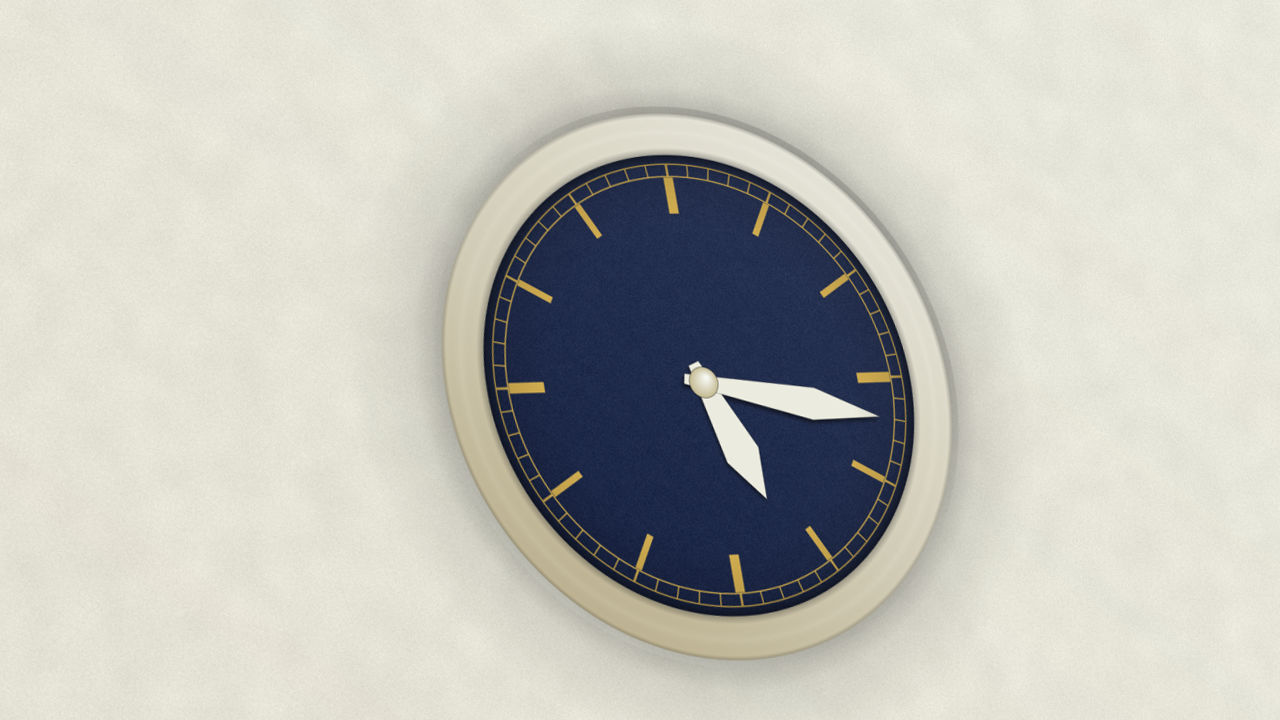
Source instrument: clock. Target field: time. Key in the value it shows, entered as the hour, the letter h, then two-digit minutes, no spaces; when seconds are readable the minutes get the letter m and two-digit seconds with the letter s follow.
5h17
